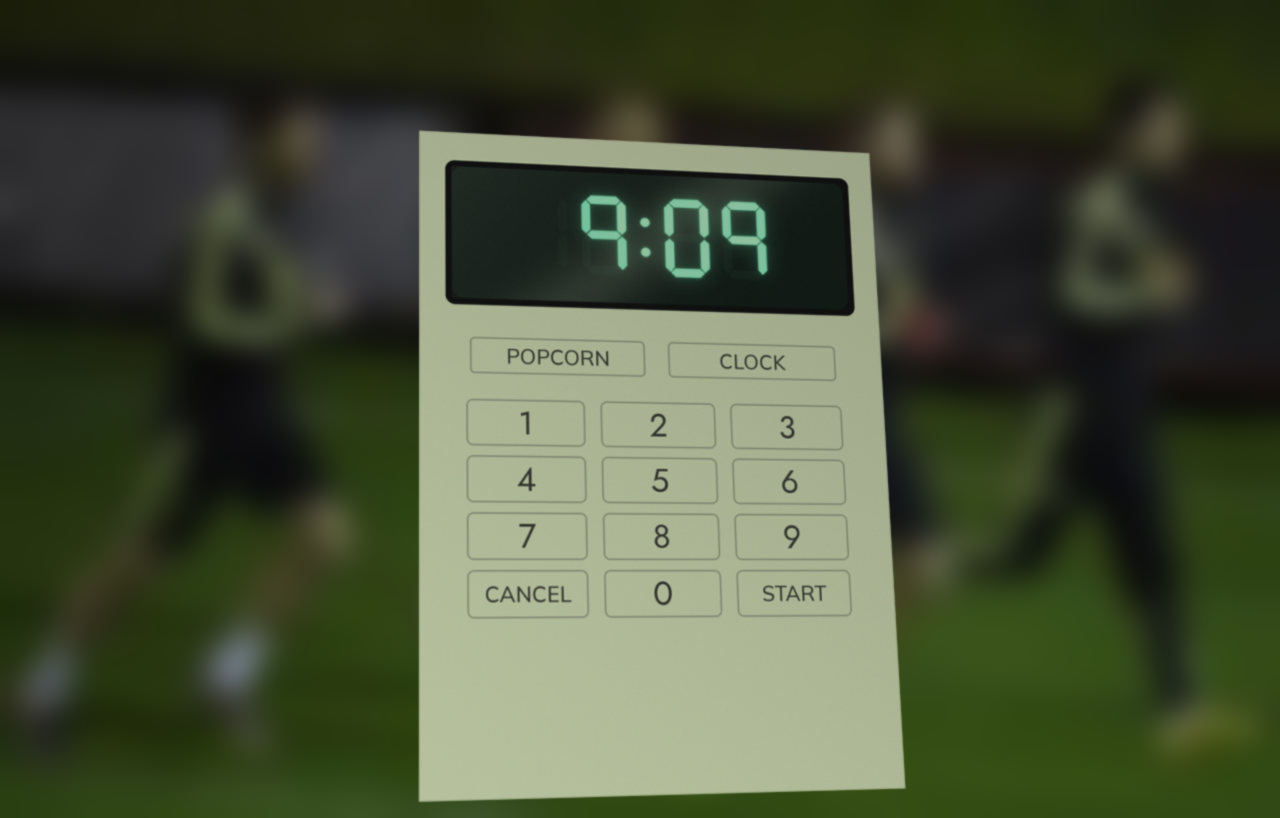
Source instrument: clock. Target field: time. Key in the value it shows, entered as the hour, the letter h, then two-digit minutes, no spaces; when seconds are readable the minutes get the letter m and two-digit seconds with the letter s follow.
9h09
